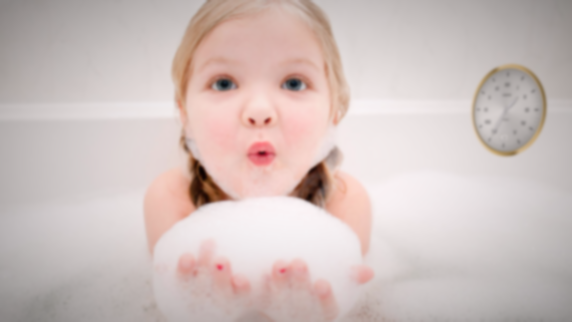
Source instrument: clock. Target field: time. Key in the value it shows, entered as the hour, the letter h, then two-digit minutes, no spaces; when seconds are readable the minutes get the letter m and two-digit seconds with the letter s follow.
1h35
